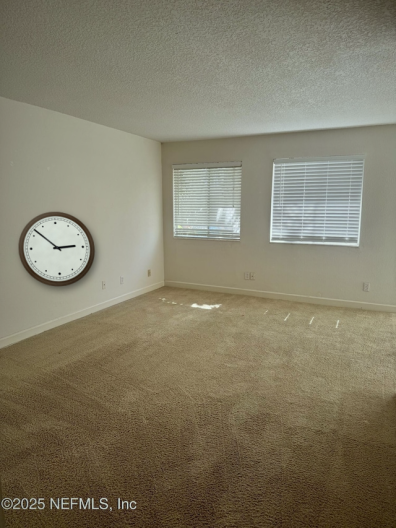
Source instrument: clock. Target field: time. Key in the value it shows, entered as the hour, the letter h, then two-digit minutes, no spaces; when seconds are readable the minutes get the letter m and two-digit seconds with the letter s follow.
2h52
